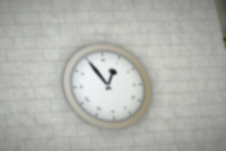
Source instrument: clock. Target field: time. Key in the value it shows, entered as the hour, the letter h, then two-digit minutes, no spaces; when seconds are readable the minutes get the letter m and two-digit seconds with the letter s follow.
12h55
